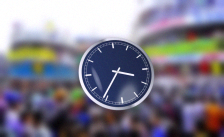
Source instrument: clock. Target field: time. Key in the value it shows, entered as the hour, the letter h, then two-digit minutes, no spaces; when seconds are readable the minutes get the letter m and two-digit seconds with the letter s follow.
3h36
